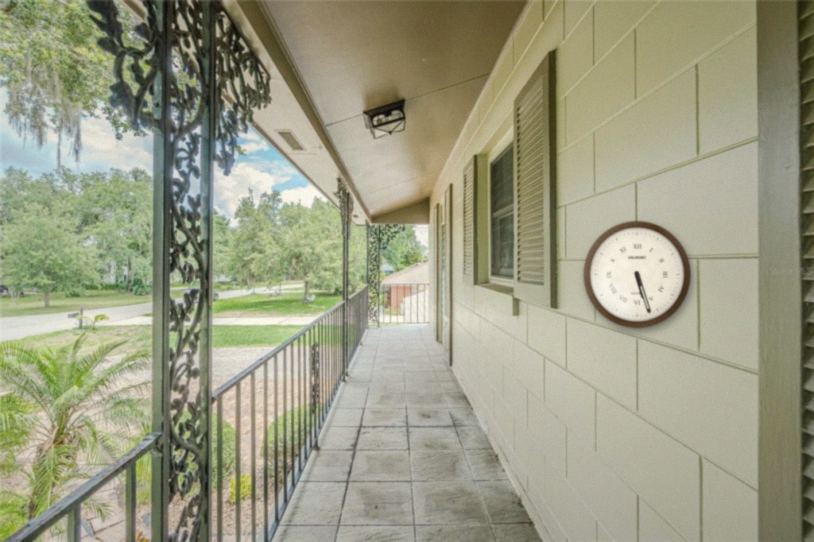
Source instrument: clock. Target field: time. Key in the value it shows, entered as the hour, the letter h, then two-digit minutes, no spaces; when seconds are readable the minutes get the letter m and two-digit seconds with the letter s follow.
5h27
